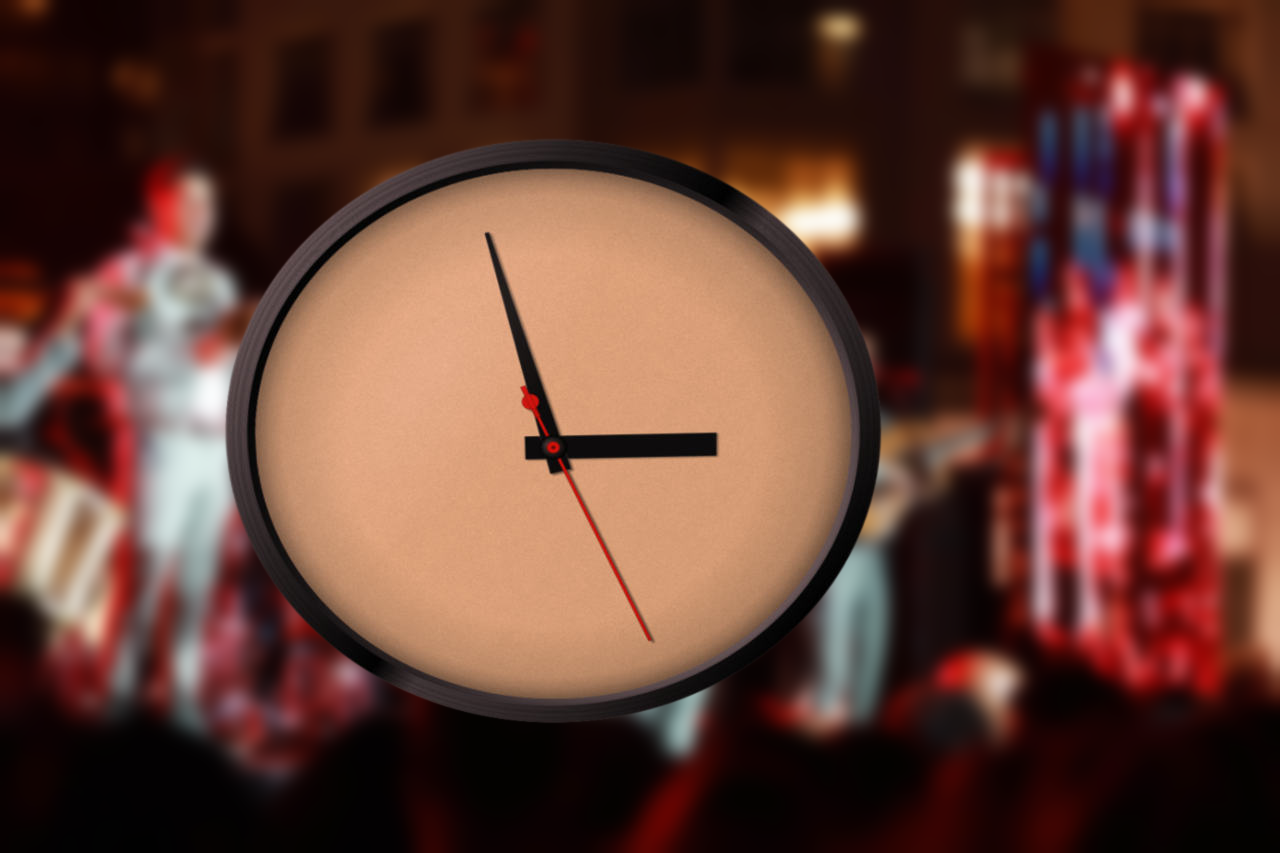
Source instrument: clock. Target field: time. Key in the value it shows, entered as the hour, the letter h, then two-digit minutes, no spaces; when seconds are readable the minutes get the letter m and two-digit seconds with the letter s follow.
2h57m26s
